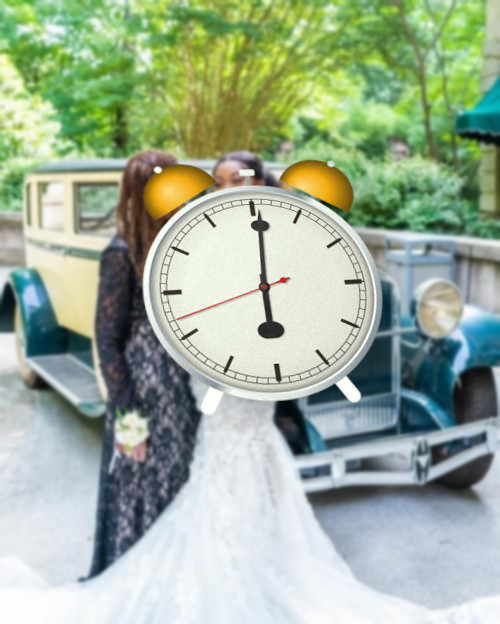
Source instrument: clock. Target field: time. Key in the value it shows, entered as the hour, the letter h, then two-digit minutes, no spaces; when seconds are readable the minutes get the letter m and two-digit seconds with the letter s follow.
6h00m42s
